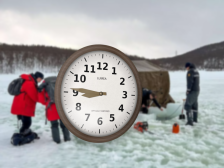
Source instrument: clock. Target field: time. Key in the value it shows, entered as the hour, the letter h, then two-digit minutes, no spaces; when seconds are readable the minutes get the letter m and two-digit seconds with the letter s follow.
8h46
